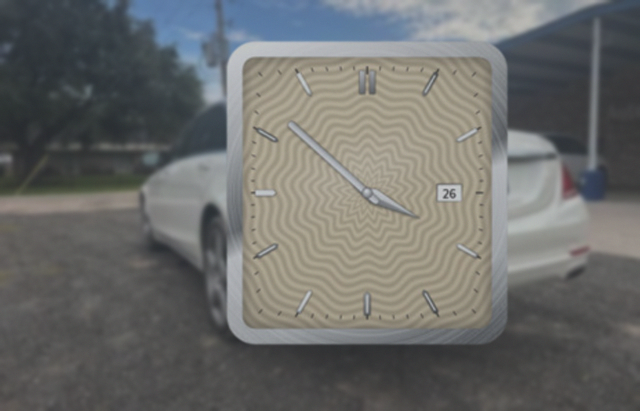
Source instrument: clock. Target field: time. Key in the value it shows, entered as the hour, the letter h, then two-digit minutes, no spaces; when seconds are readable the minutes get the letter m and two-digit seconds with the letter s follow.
3h52
